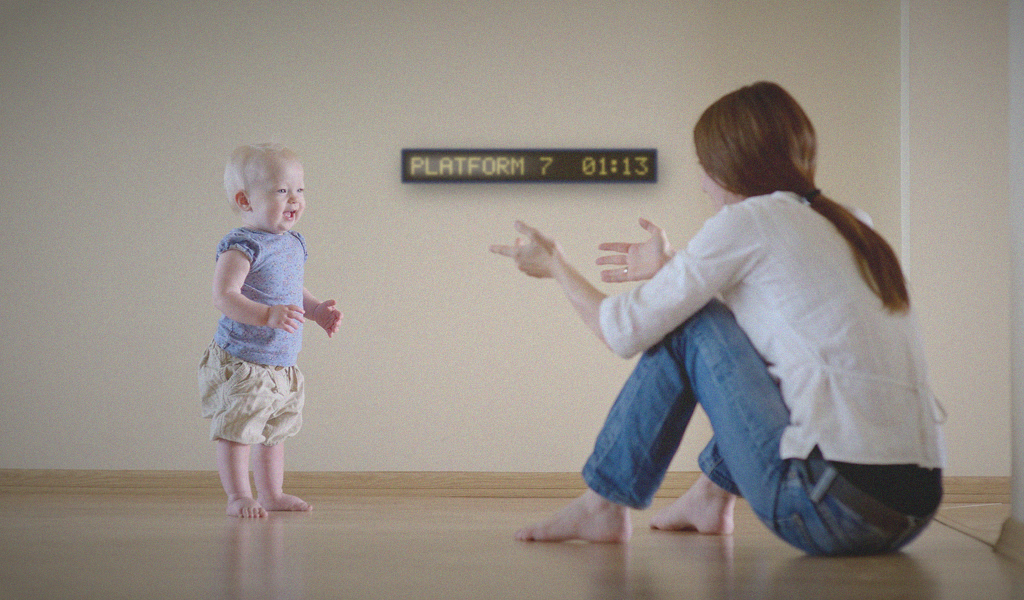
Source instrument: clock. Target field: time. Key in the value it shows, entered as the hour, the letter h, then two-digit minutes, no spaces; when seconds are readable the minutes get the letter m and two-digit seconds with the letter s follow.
1h13
